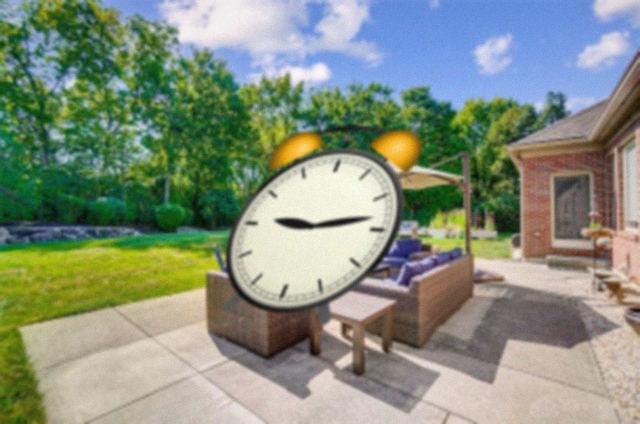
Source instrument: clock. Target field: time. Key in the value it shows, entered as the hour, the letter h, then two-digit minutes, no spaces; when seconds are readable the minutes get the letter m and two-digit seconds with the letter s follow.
9h13
